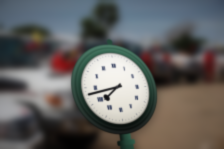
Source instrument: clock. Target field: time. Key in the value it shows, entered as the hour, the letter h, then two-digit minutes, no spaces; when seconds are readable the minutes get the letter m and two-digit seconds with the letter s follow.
7h43
